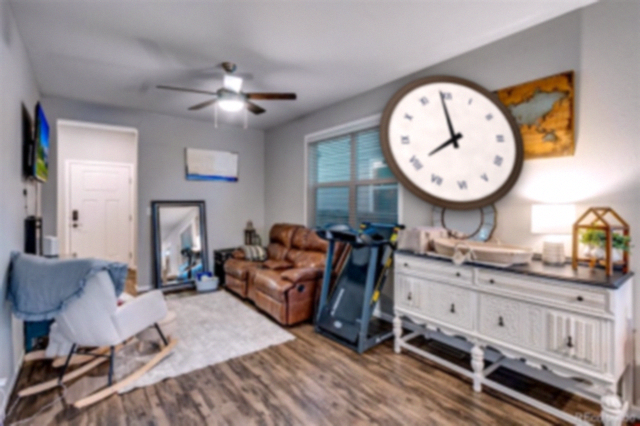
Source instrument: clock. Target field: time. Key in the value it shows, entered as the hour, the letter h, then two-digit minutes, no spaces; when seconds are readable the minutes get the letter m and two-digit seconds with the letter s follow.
7h59
